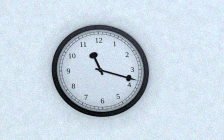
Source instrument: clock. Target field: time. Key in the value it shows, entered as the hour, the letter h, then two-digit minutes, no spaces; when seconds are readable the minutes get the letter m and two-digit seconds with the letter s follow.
11h18
